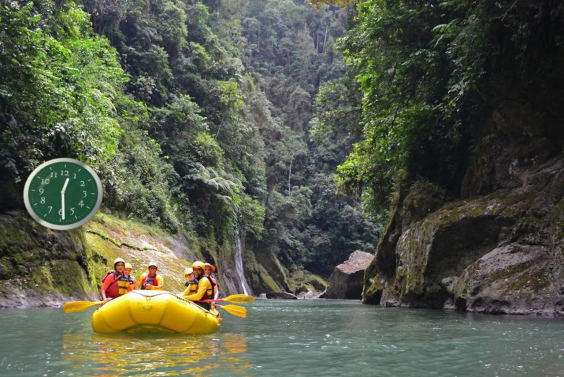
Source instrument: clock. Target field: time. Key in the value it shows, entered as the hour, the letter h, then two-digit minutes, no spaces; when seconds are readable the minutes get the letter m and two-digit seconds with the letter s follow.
12h29
